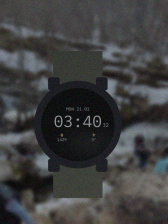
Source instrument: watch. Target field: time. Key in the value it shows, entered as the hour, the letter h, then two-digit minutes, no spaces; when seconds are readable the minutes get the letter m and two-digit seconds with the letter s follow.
3h40
